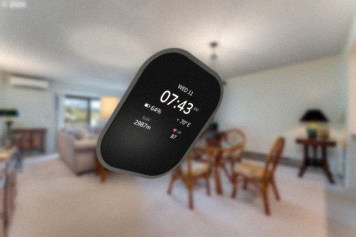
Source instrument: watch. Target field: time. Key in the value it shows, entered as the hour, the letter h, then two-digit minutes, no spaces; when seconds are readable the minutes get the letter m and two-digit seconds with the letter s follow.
7h43
